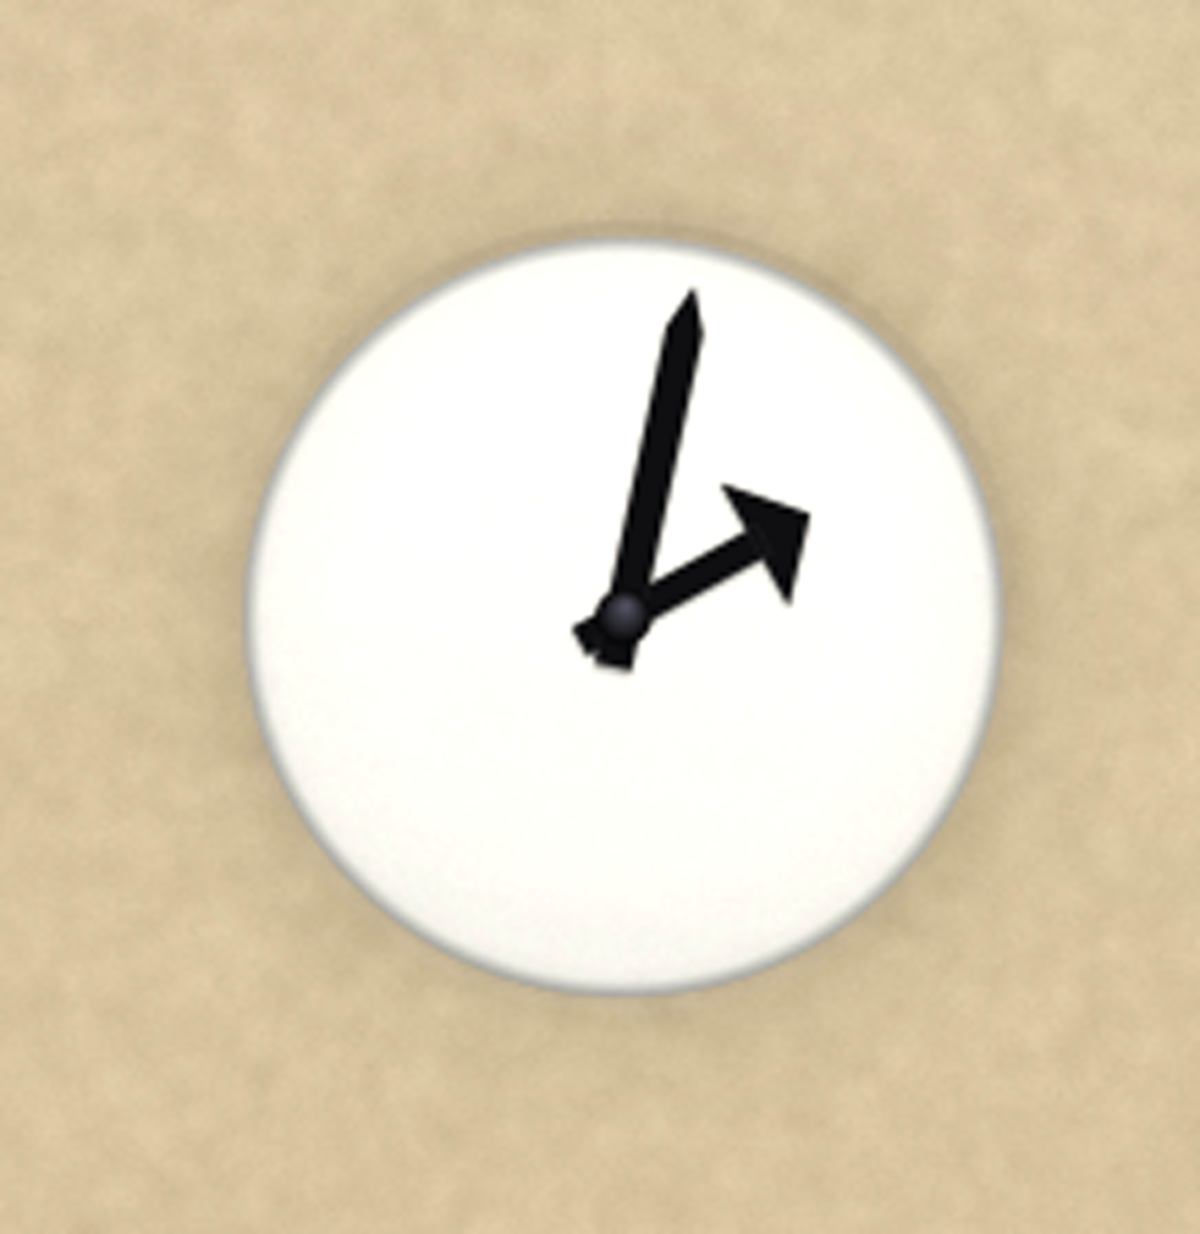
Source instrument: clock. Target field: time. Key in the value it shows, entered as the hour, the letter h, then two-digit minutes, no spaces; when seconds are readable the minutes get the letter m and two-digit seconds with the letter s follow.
2h02
